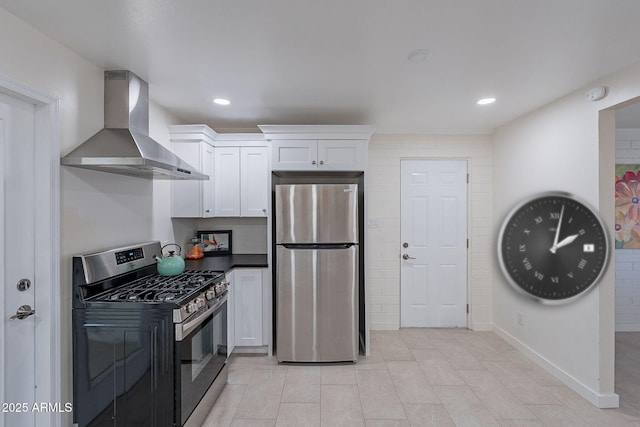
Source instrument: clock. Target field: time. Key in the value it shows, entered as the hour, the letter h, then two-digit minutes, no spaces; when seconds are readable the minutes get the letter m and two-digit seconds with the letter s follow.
2h02
